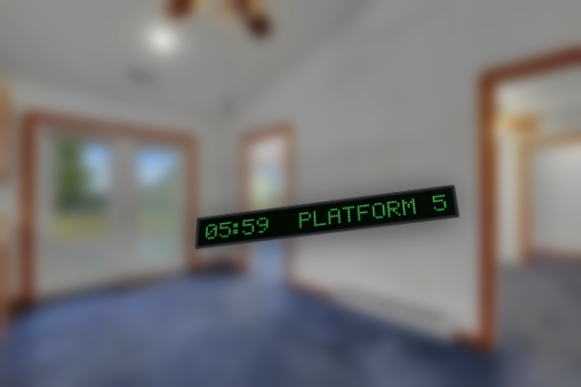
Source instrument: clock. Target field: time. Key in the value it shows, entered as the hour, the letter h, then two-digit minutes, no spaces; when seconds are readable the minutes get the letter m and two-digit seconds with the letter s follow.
5h59
